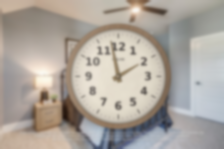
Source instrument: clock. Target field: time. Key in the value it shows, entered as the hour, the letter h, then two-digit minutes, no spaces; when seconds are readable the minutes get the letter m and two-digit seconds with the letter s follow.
1h58
